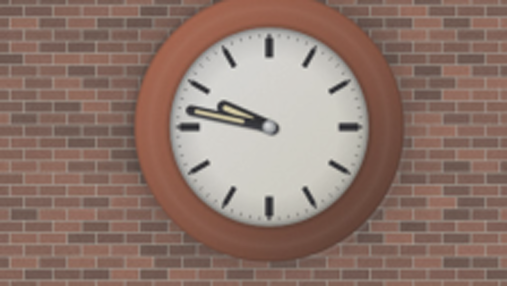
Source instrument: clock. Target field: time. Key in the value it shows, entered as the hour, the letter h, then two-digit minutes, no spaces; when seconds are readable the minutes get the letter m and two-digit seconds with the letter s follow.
9h47
